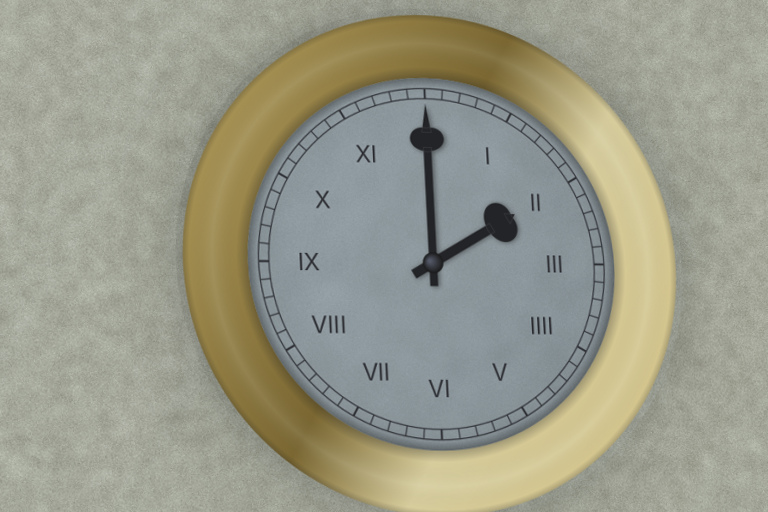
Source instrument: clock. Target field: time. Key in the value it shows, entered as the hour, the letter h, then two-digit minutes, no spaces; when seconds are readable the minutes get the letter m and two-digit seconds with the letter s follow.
2h00
